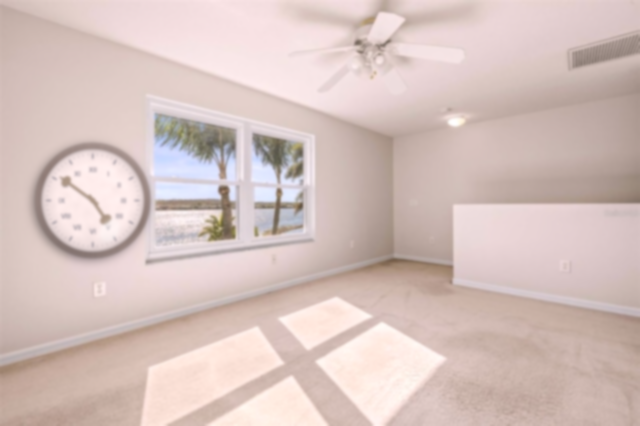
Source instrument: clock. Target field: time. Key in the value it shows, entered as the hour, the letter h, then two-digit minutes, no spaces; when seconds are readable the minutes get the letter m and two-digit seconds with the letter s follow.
4h51
